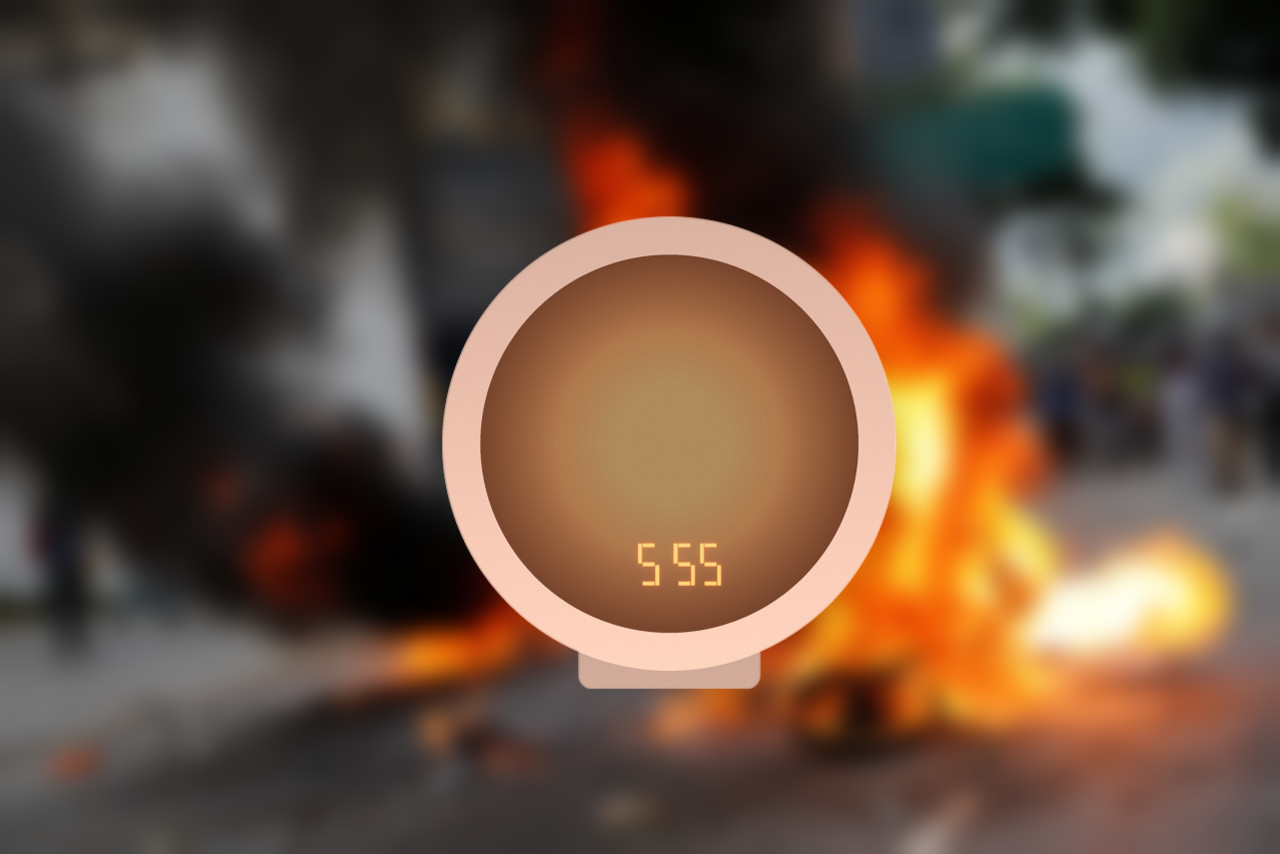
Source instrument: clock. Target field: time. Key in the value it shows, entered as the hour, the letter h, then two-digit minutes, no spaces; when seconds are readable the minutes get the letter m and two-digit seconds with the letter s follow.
5h55
